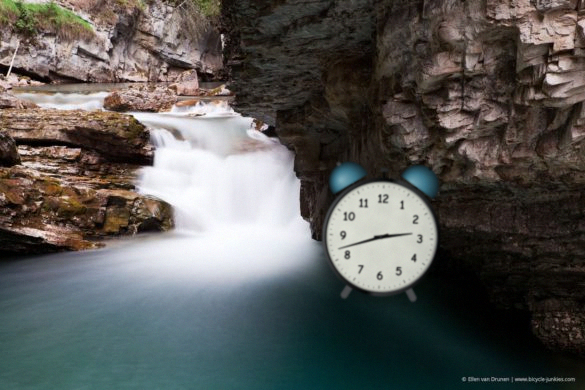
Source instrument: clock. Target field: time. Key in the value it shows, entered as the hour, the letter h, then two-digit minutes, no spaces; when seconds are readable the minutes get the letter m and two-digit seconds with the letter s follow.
2h42
